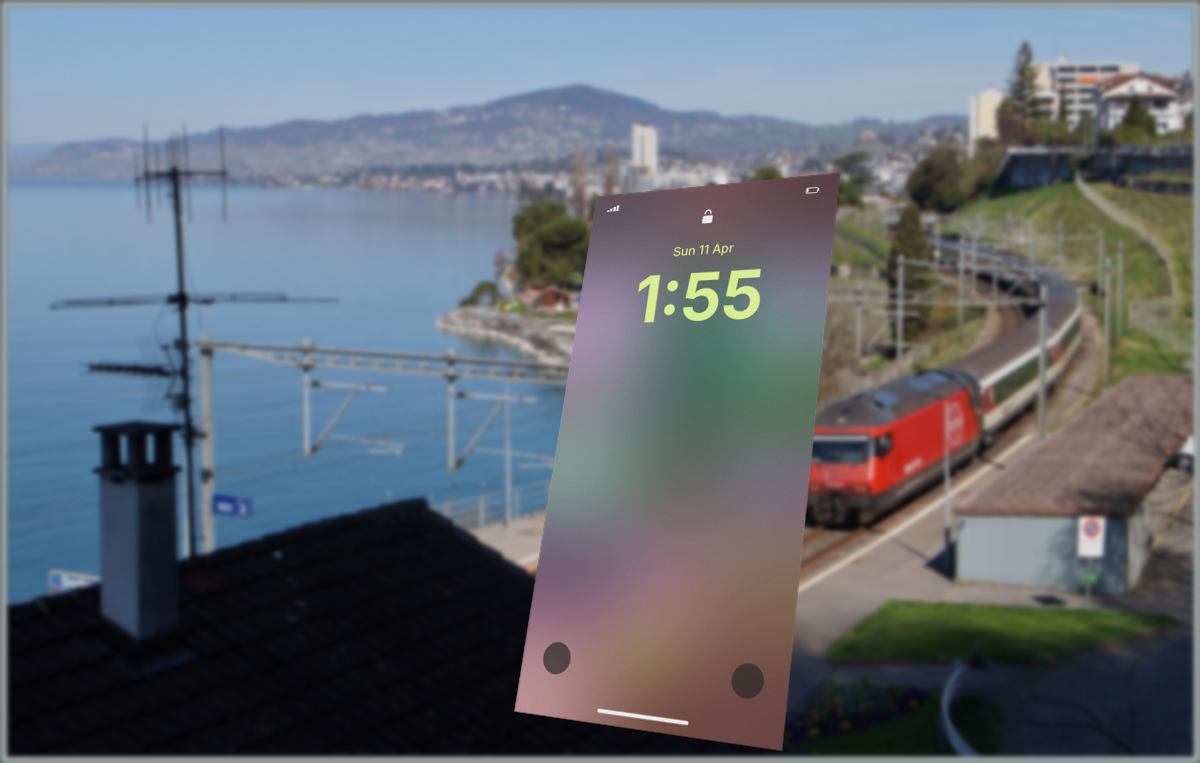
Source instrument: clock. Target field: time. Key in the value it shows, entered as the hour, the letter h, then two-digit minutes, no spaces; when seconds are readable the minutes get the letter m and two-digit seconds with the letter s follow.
1h55
